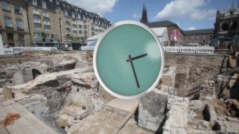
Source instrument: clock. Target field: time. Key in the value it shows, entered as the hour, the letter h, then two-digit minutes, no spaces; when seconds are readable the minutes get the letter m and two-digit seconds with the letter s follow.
2h27
